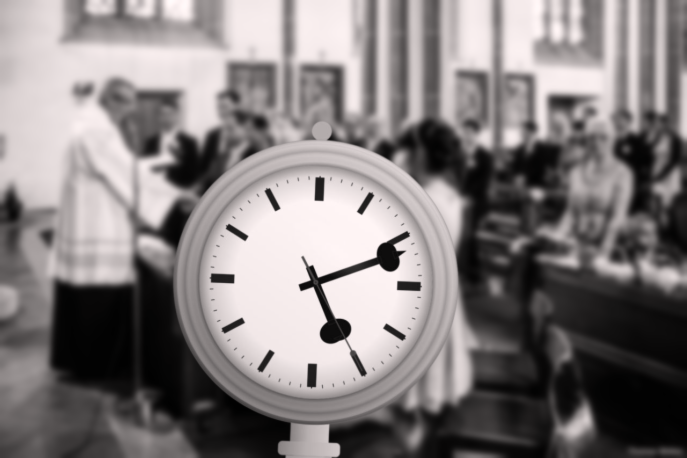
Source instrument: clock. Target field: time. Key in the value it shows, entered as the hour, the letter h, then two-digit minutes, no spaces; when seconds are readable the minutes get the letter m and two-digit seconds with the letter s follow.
5h11m25s
